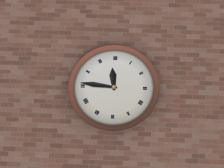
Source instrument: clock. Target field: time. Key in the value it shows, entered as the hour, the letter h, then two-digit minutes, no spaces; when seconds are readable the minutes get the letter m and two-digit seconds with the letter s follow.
11h46
